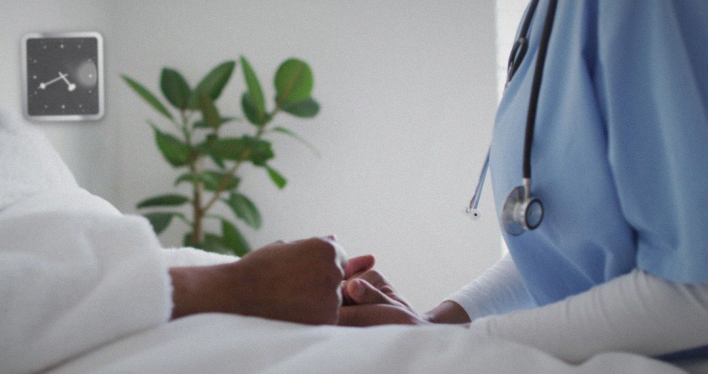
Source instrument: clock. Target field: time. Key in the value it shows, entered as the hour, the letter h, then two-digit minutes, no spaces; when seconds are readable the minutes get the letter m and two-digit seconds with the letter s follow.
4h41
